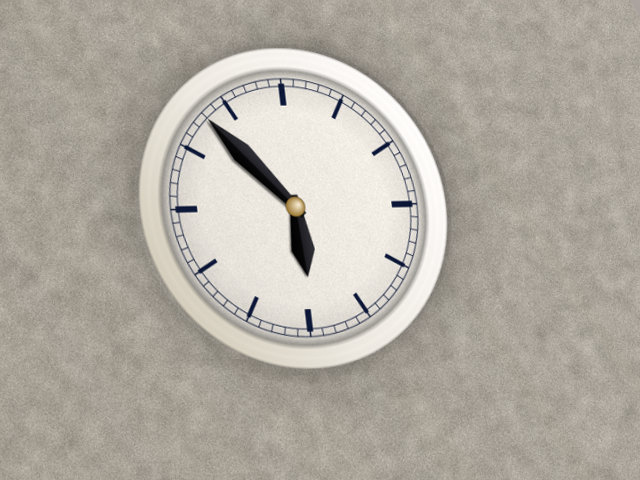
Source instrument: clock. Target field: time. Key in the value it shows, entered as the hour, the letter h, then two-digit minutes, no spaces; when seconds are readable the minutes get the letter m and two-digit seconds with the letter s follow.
5h53
